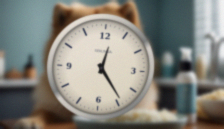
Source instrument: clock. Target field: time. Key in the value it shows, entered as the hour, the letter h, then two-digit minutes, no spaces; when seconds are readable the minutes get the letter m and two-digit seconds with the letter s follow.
12h24
